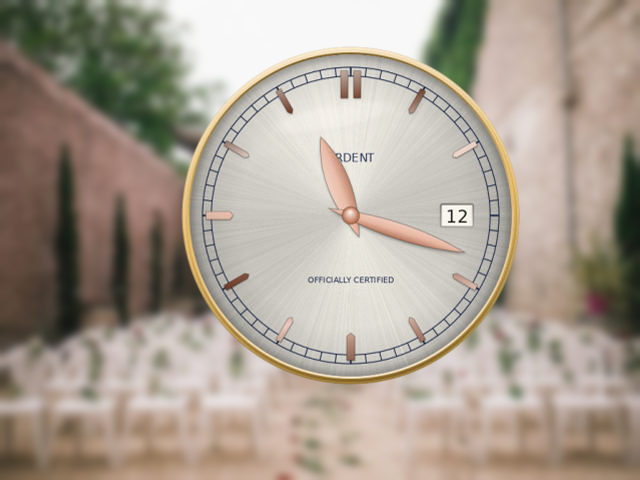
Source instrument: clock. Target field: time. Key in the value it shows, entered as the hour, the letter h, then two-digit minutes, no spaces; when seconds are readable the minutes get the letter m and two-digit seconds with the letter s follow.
11h18
